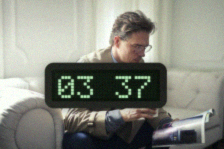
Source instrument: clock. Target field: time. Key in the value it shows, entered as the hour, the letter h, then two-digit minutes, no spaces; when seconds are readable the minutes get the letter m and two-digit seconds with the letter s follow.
3h37
